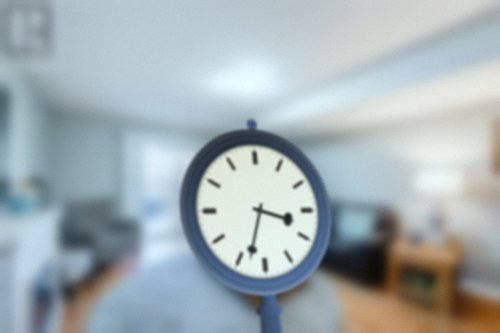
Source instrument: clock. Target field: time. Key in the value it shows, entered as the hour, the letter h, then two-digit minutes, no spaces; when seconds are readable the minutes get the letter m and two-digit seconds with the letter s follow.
3h33
